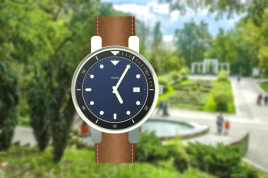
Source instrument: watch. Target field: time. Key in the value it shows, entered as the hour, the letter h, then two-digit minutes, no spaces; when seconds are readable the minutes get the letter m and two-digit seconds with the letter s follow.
5h05
